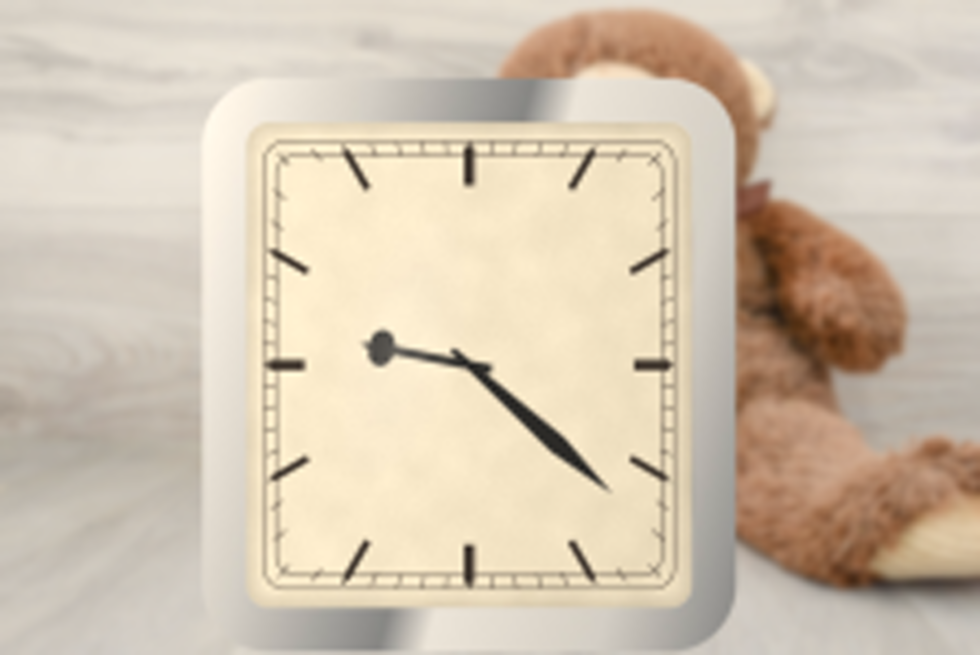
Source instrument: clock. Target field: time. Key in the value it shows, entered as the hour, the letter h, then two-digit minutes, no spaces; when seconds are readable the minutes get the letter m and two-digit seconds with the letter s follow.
9h22
